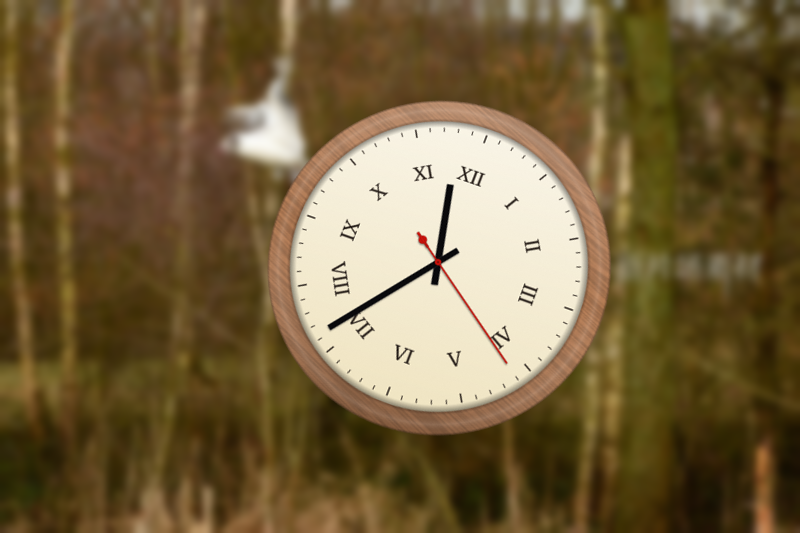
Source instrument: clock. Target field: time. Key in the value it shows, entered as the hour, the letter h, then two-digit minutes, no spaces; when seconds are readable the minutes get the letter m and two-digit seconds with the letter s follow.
11h36m21s
